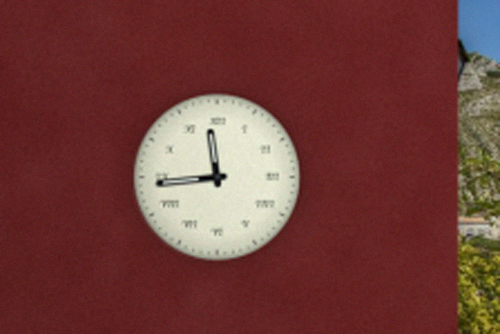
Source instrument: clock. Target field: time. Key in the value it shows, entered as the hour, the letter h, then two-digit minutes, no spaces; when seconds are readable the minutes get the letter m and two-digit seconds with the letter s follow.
11h44
